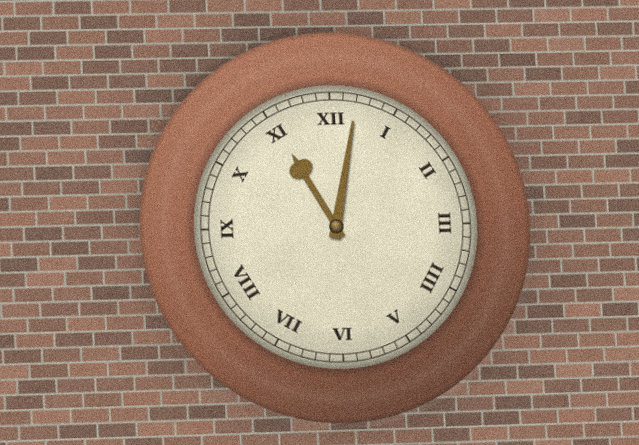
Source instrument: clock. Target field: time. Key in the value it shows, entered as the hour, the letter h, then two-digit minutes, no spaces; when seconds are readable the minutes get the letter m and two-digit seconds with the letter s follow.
11h02
